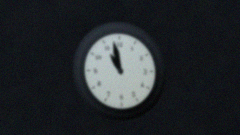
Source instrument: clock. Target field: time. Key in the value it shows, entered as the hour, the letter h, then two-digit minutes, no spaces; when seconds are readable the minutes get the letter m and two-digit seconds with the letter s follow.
10h58
